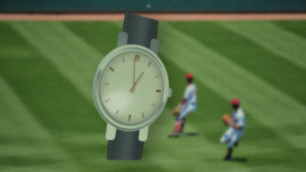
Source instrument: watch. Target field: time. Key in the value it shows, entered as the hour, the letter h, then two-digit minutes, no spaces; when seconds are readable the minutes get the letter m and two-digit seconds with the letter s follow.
12h59
